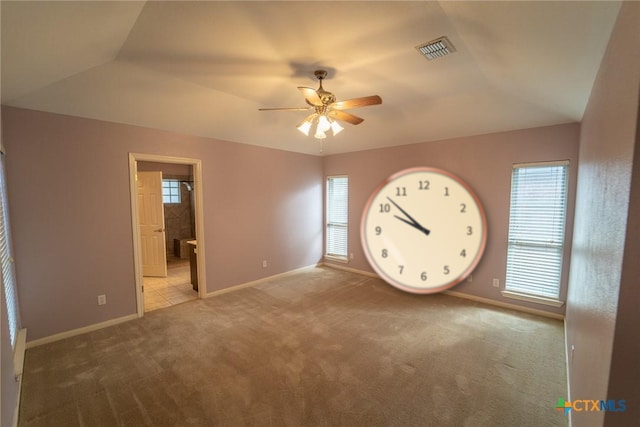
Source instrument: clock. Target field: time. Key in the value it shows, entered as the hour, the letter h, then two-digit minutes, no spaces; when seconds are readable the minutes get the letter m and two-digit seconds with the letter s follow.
9h52
